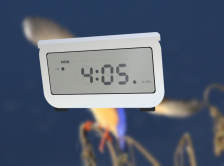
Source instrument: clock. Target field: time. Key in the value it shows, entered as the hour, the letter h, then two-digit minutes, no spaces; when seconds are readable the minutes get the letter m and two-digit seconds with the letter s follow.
4h05
